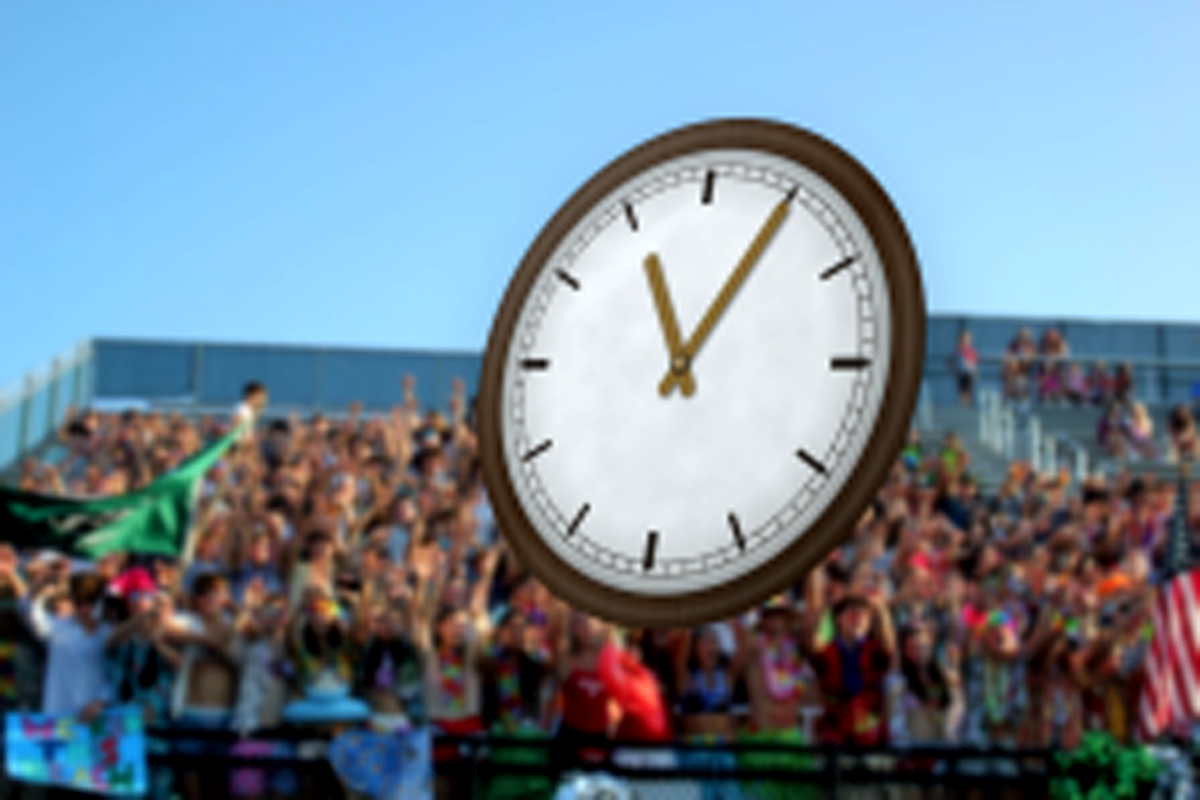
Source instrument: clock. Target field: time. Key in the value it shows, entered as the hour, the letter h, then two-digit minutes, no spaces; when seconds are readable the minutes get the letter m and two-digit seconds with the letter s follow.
11h05
